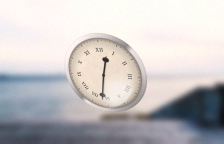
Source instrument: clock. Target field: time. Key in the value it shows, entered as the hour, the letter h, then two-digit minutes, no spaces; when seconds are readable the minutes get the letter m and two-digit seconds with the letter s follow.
12h32
